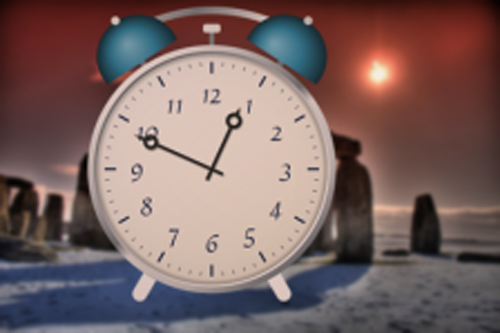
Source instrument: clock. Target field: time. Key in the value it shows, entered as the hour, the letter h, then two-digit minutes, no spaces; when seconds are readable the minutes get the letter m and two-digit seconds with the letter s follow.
12h49
